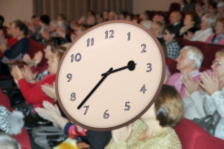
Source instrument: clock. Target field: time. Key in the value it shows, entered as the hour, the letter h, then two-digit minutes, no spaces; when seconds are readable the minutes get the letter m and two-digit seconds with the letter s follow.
2h37
